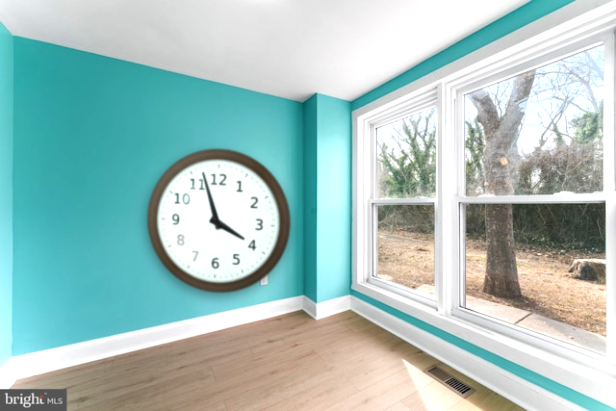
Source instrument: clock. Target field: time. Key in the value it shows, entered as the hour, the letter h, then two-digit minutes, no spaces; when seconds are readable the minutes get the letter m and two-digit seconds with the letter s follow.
3h57
